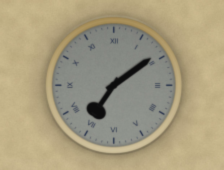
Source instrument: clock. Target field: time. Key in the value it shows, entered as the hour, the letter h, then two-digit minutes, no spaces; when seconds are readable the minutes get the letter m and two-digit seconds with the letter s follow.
7h09
